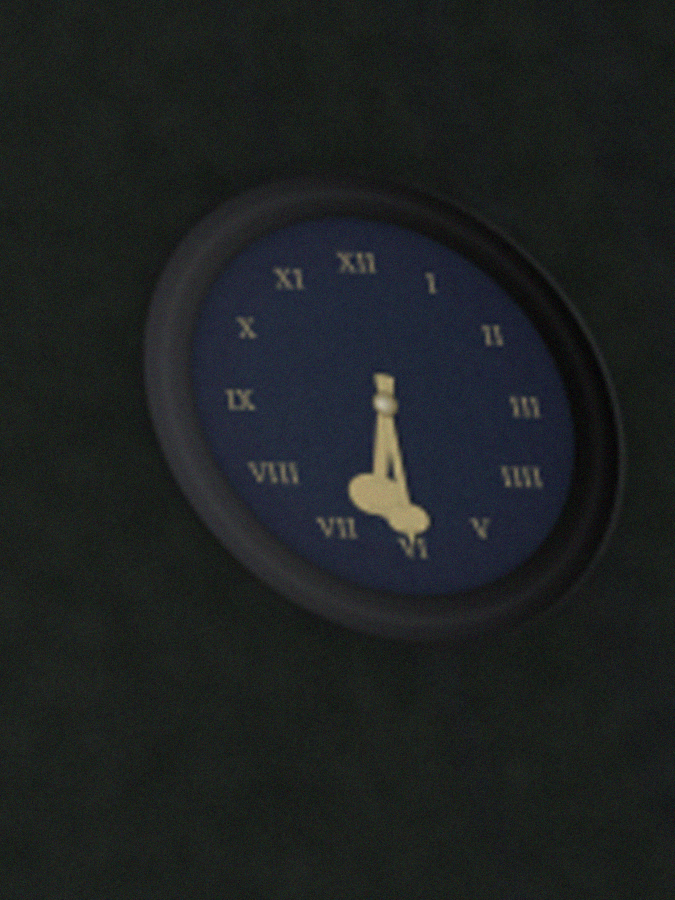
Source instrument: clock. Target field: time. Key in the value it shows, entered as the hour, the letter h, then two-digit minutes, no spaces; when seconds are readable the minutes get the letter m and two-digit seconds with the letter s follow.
6h30
